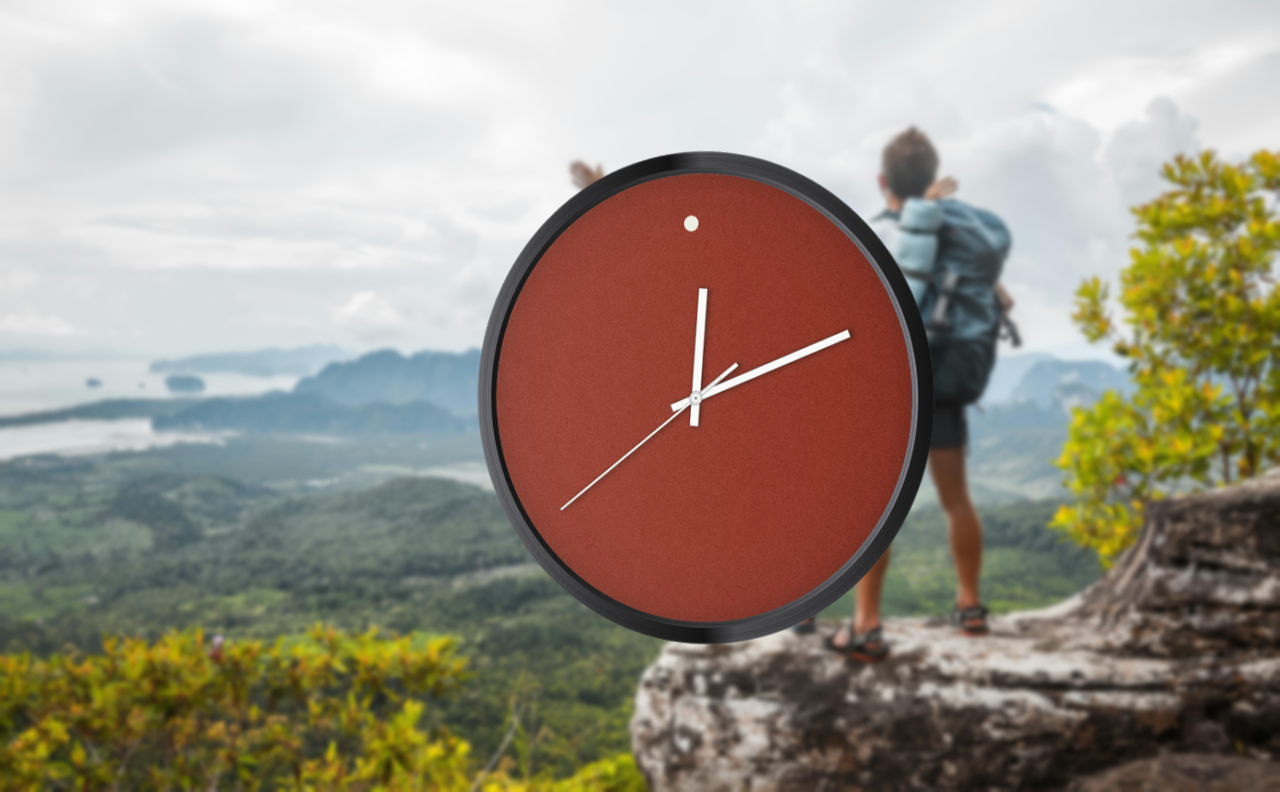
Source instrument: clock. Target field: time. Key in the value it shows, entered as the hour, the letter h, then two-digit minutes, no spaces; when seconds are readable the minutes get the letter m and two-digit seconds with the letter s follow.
12h11m39s
